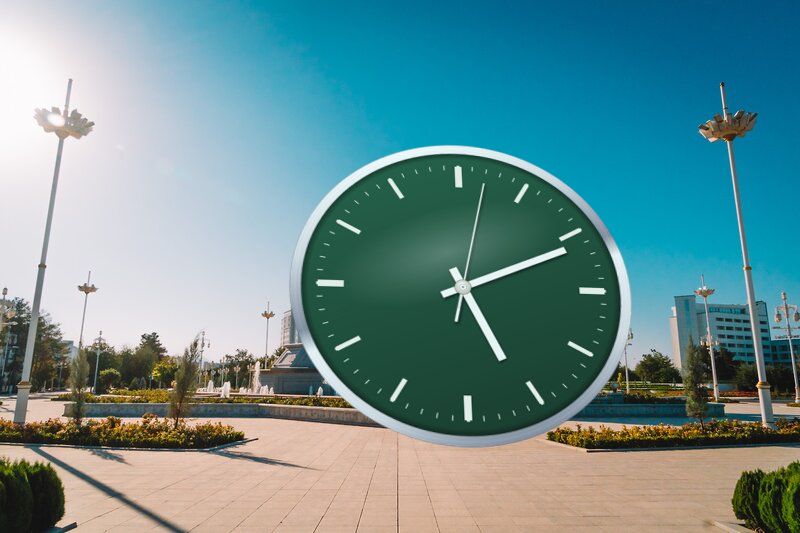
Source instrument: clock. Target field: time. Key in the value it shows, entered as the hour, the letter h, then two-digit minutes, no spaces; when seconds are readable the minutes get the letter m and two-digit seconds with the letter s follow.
5h11m02s
